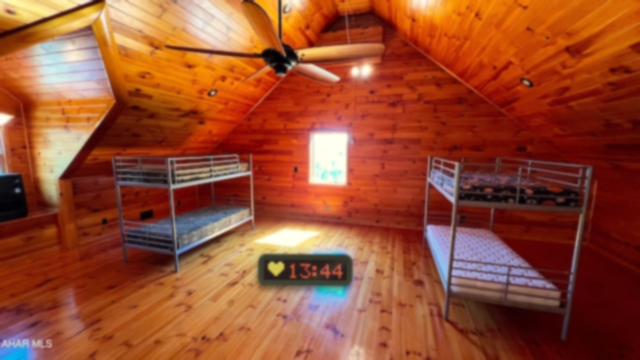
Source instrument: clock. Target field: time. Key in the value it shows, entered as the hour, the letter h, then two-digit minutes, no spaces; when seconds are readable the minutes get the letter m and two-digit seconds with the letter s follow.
13h44
